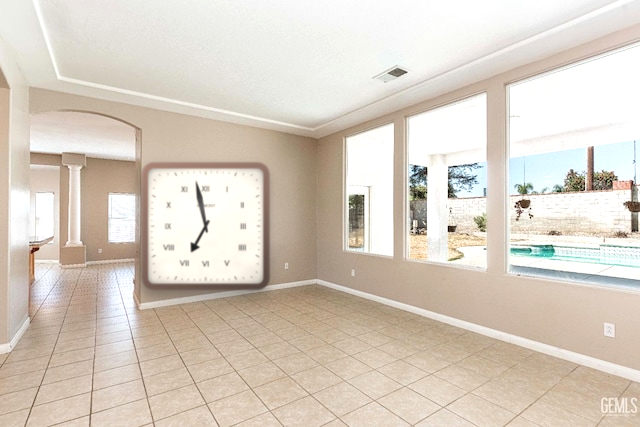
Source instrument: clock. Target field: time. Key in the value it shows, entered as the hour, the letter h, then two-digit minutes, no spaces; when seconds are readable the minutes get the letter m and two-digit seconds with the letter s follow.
6h58
